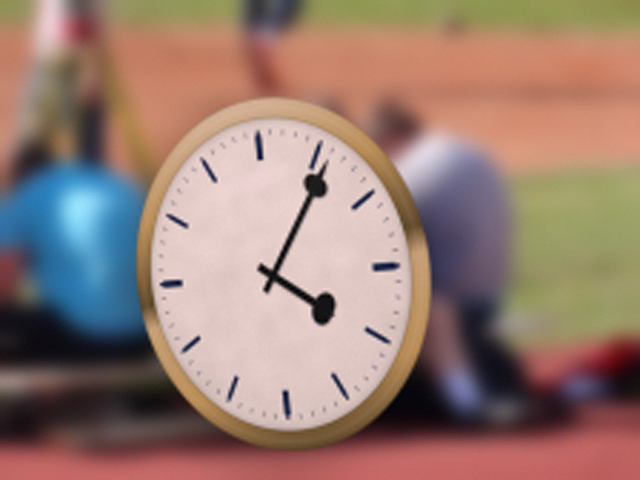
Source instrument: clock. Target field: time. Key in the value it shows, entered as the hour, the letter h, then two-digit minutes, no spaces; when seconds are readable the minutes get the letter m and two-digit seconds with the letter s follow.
4h06
